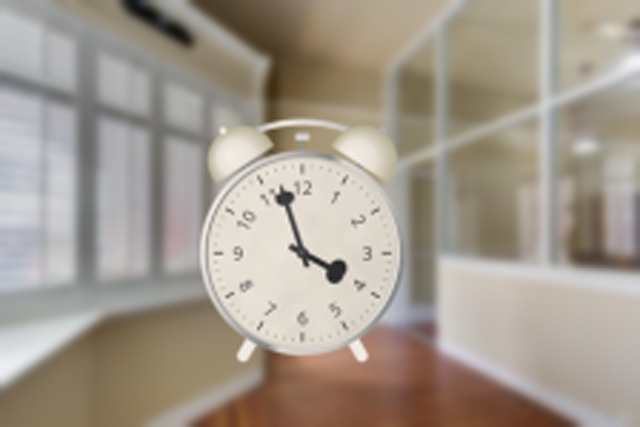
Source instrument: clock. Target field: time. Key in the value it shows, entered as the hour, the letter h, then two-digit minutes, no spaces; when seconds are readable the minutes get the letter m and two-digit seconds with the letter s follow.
3h57
